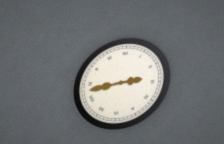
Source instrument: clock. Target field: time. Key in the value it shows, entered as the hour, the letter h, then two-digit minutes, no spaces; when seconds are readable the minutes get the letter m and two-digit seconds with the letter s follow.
2h43
